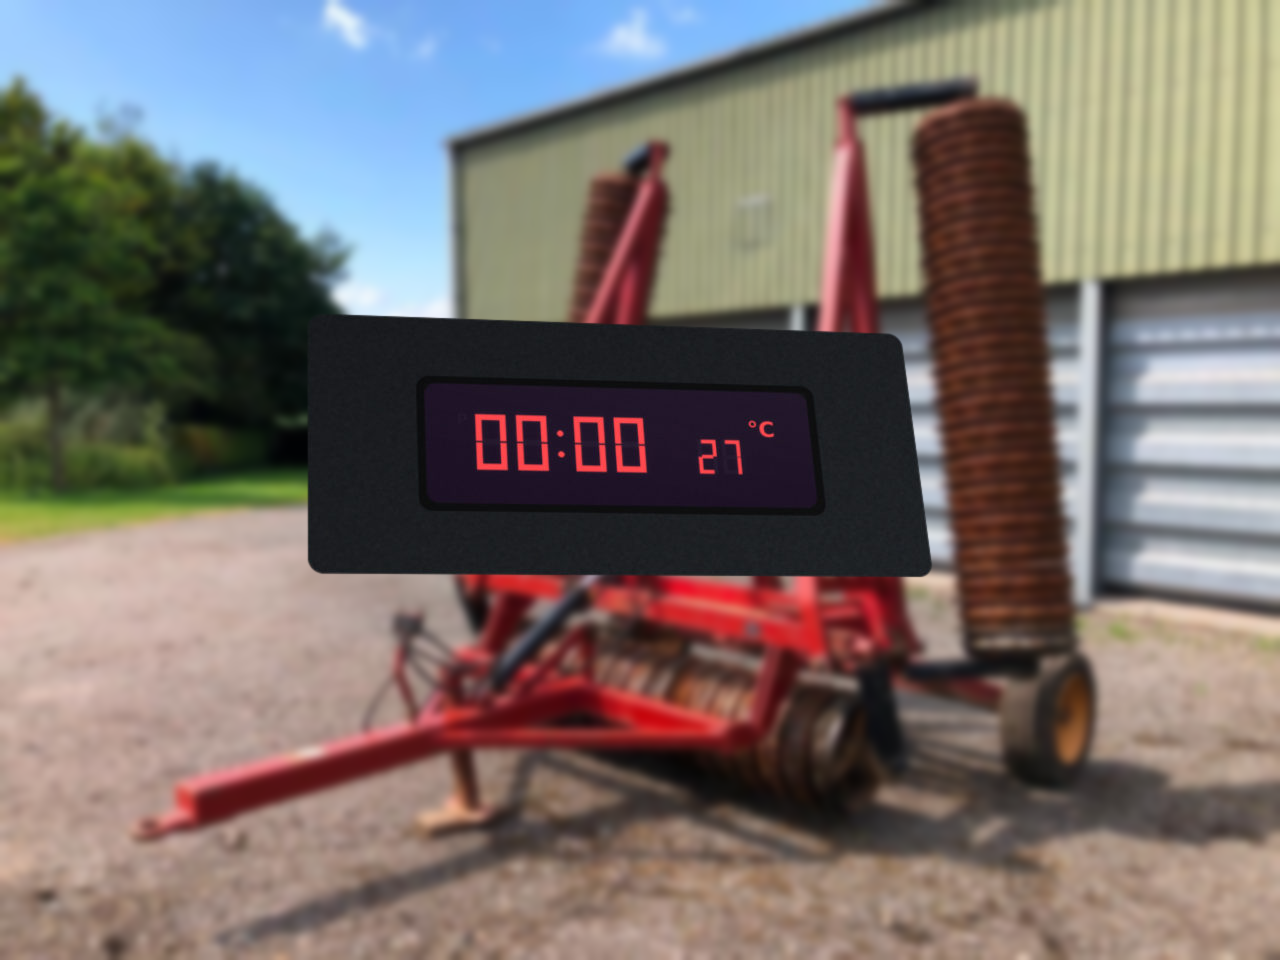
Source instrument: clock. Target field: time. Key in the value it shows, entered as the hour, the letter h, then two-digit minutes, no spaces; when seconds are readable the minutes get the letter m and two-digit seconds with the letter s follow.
0h00
